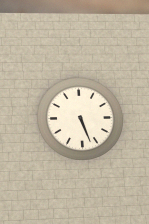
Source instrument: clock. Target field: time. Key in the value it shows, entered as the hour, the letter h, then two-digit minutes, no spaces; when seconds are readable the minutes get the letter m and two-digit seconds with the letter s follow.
5h27
